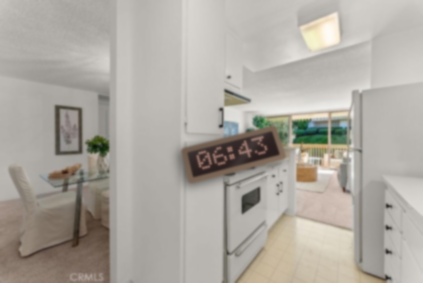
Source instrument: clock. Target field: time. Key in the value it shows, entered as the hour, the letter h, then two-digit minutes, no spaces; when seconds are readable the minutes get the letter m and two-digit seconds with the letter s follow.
6h43
